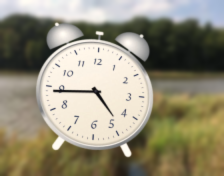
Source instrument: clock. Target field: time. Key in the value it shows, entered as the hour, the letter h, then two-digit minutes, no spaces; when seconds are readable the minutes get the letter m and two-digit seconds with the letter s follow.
4h44
